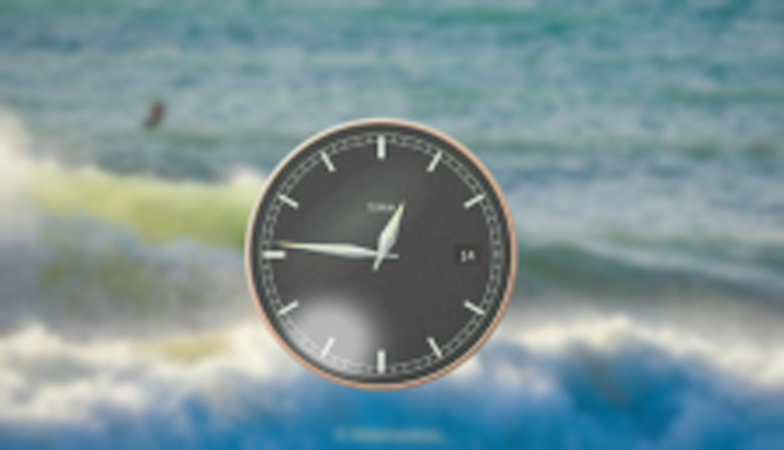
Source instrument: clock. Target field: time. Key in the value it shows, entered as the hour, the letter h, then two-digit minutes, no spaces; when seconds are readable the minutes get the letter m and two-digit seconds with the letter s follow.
12h46
